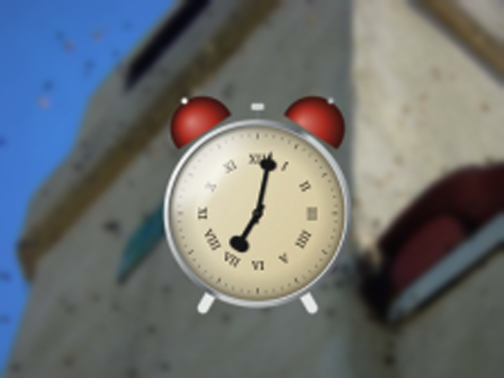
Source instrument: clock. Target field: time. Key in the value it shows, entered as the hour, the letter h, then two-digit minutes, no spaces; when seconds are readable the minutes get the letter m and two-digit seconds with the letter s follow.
7h02
